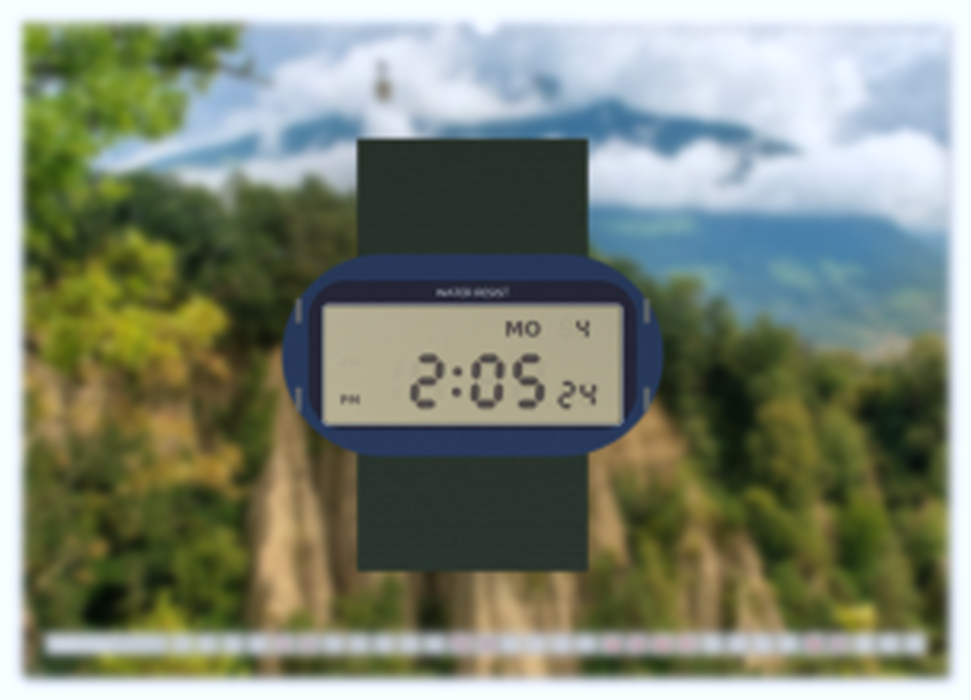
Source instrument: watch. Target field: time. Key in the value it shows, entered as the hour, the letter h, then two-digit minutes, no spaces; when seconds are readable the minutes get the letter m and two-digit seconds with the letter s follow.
2h05m24s
